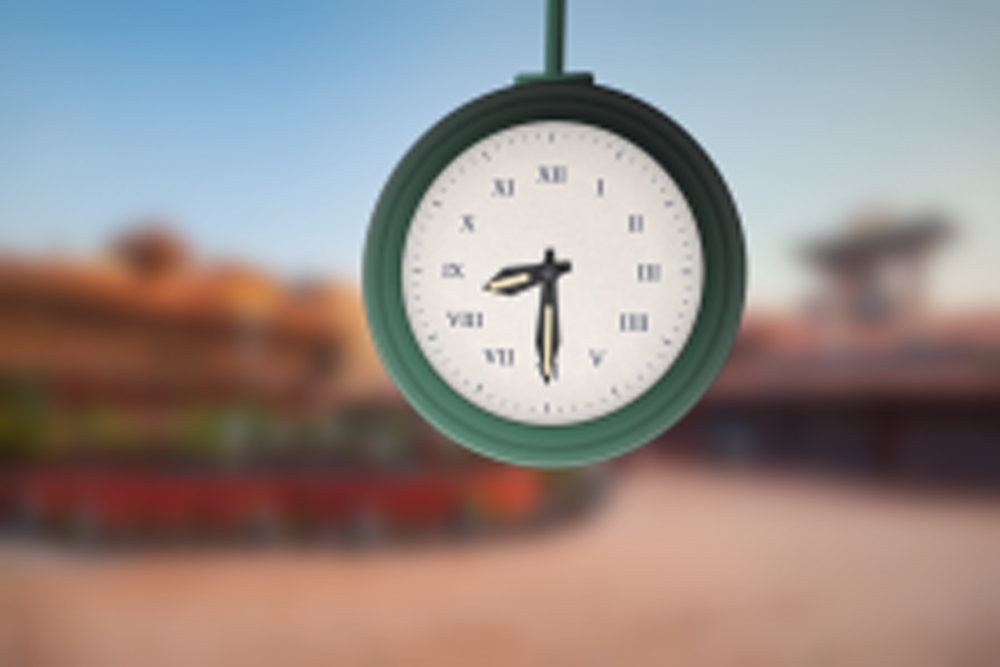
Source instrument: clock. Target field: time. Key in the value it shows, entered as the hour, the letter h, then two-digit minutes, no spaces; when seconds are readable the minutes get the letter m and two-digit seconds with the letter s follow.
8h30
